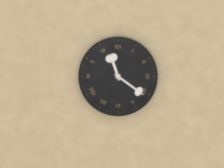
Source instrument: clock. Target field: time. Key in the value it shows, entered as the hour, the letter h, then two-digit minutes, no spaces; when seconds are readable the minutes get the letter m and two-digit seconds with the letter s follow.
11h21
